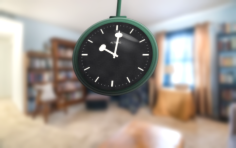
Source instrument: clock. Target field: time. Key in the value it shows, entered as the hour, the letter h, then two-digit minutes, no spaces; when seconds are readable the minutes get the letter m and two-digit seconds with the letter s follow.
10h01
